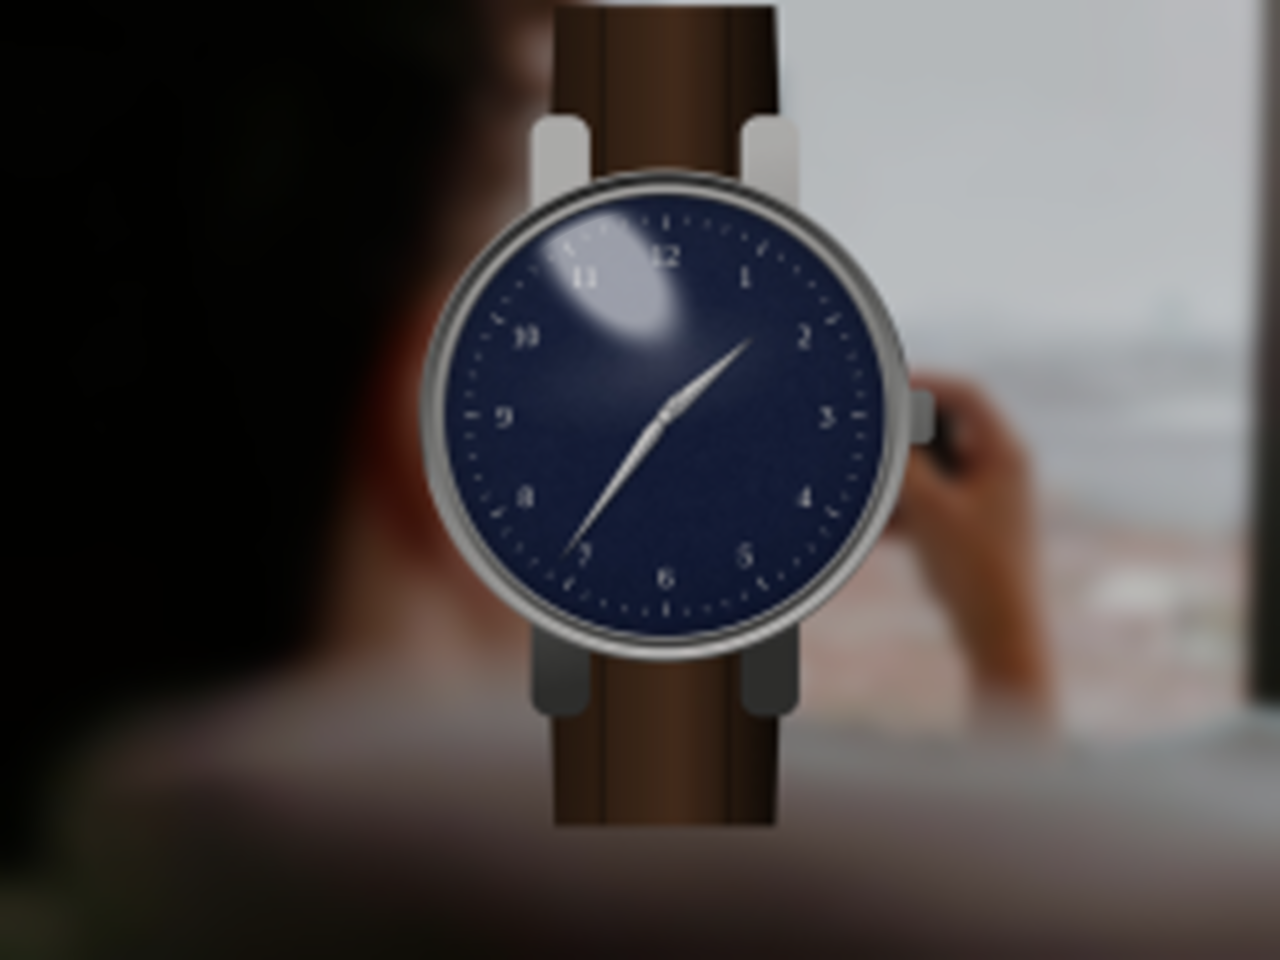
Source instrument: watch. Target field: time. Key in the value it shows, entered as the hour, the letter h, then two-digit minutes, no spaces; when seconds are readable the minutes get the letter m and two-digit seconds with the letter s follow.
1h36
